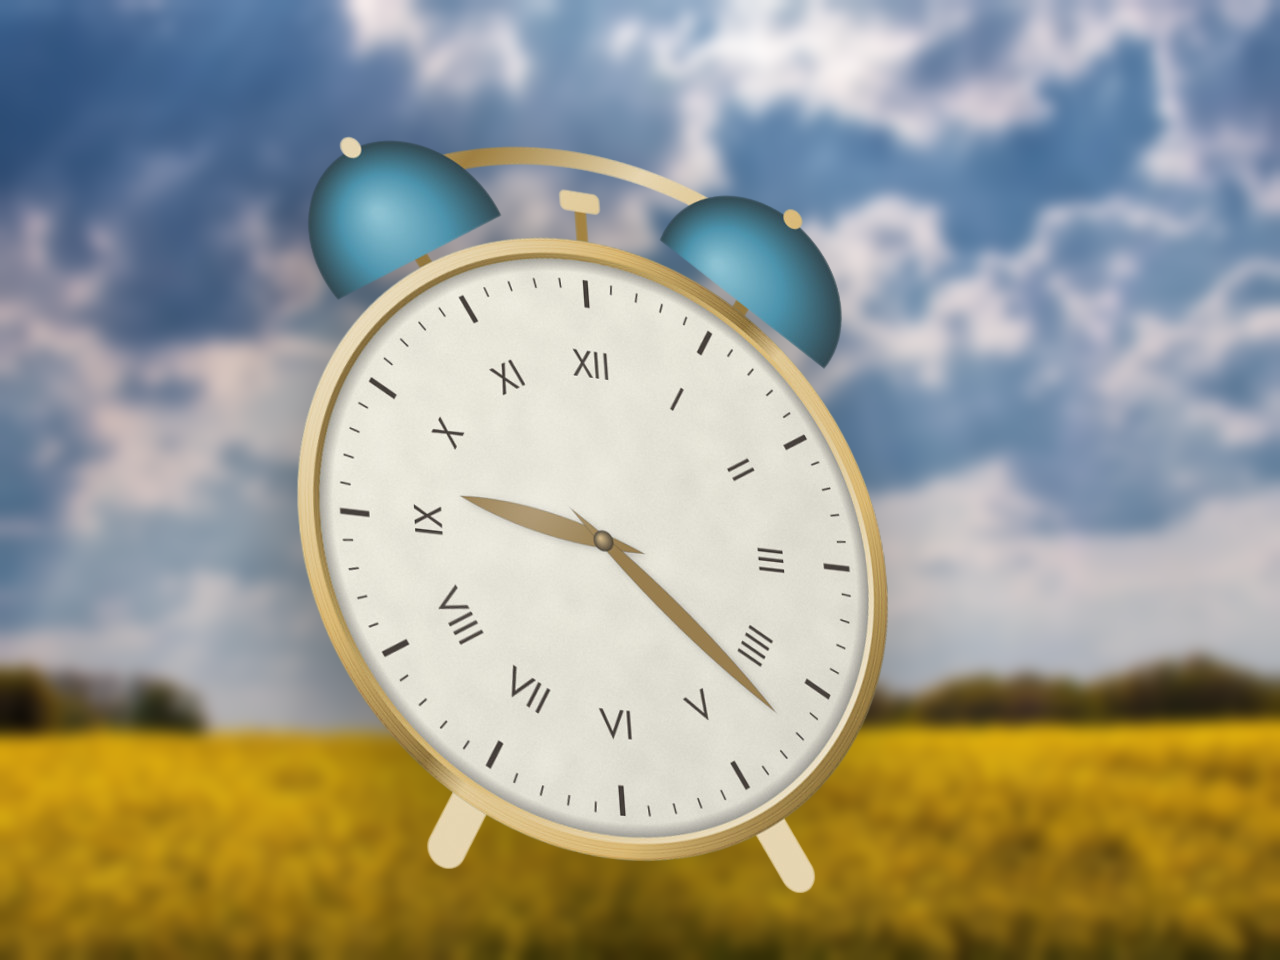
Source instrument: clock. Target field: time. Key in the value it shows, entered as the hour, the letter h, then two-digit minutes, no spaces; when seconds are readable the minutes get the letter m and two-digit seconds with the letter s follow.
9h22
